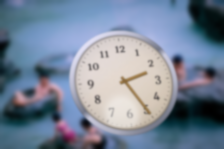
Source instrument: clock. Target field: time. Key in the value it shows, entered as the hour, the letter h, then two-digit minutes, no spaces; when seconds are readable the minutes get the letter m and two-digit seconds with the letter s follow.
2h25
